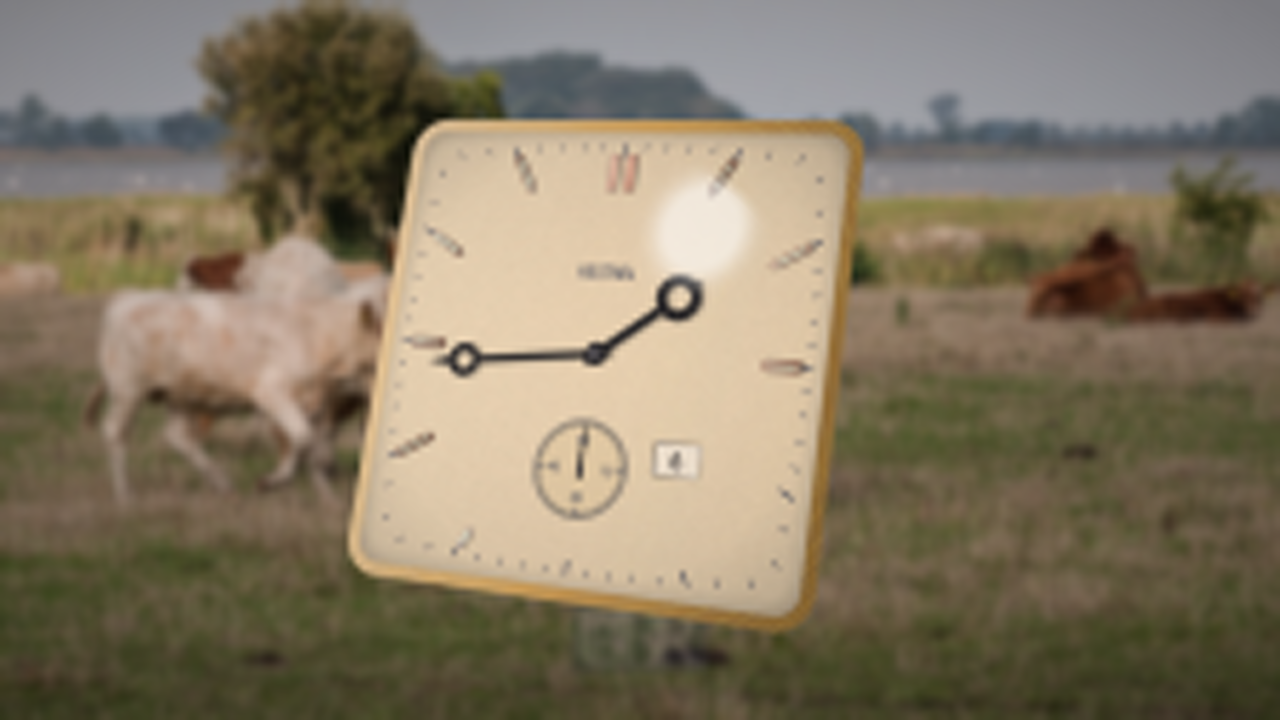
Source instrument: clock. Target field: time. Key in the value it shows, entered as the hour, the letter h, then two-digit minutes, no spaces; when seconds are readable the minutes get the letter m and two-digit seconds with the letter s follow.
1h44
